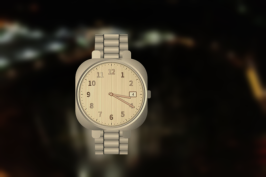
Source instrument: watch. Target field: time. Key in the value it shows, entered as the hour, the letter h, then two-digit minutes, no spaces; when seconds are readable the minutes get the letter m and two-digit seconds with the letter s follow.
3h20
